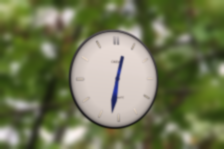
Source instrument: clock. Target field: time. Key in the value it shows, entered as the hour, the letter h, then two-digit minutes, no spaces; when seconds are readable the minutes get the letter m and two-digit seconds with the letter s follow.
12h32
